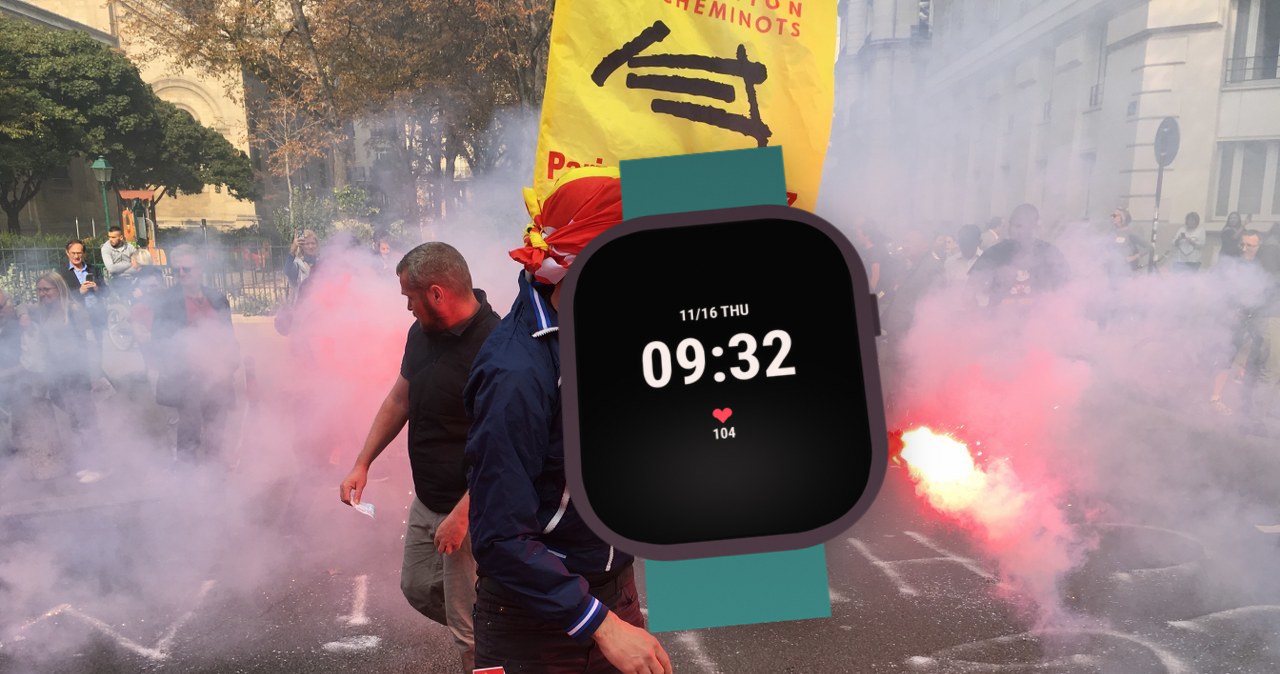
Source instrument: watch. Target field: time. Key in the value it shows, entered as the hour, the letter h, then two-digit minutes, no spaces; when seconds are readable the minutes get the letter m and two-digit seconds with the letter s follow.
9h32
